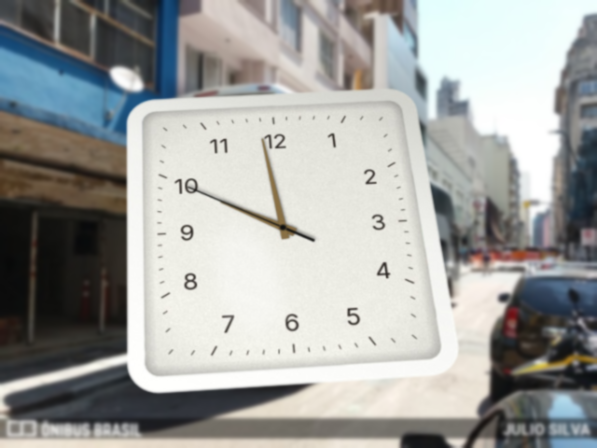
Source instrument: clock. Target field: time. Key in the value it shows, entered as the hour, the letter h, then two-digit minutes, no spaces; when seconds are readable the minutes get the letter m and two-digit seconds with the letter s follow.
9h58m50s
